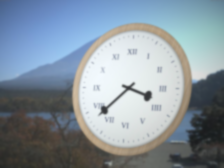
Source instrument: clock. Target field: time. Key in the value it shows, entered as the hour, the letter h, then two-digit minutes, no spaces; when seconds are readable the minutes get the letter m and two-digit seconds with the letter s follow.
3h38
